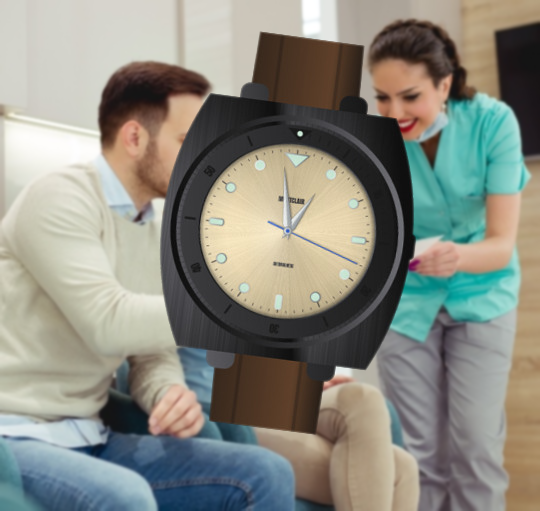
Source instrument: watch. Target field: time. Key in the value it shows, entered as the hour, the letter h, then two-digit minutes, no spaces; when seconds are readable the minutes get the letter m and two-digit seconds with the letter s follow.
12h58m18s
